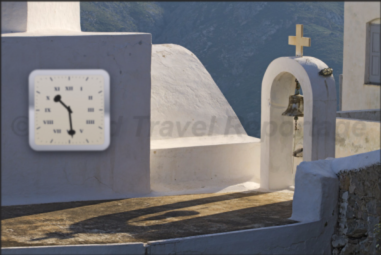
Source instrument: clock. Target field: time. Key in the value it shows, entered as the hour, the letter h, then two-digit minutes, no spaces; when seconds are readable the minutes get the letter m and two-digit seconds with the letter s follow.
10h29
